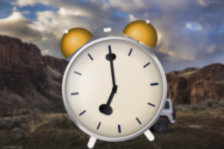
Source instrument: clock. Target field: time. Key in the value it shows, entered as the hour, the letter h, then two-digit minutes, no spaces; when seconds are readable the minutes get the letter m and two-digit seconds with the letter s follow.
7h00
